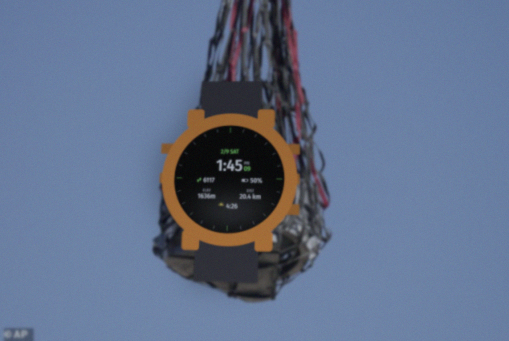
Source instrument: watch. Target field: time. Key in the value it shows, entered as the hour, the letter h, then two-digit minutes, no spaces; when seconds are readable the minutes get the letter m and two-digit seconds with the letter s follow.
1h45
